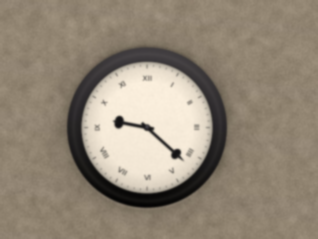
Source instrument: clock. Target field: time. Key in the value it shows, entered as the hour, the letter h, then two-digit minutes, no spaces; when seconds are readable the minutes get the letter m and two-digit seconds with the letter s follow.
9h22
